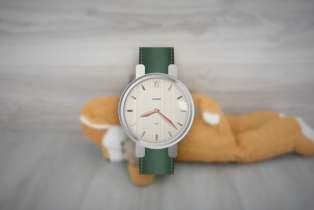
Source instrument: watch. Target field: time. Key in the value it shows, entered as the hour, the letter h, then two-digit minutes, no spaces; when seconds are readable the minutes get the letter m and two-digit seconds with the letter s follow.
8h22
